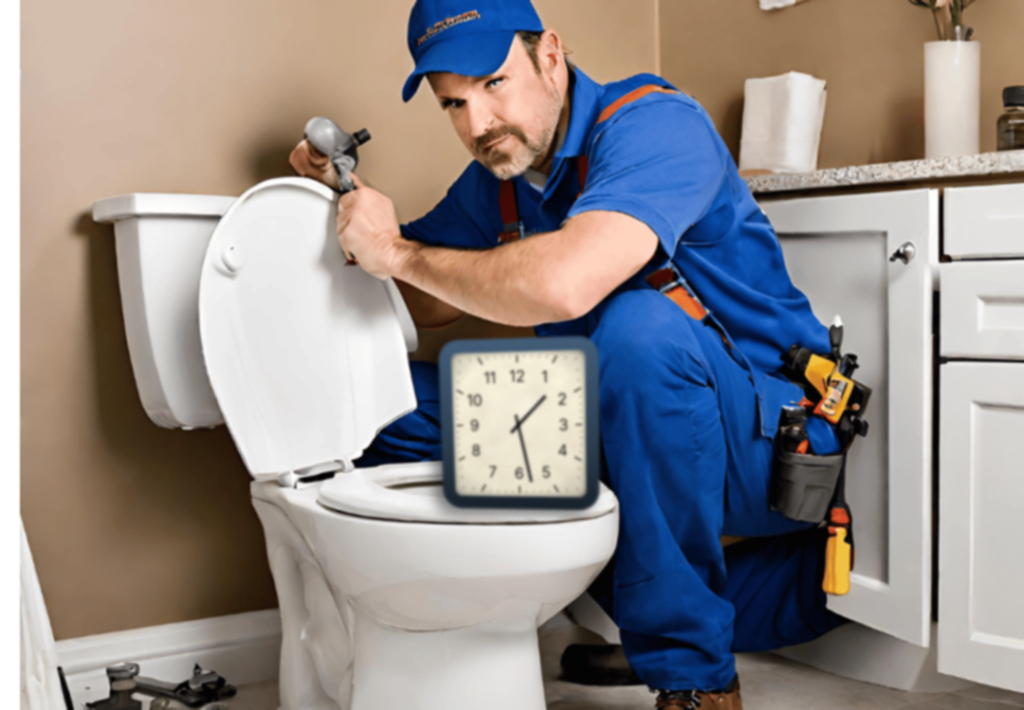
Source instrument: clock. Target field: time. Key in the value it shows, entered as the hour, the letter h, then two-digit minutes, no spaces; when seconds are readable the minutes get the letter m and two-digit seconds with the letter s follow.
1h28
